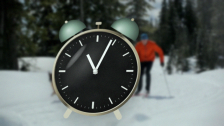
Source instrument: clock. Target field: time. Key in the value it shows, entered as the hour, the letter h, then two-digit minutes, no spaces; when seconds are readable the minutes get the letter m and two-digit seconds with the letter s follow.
11h04
